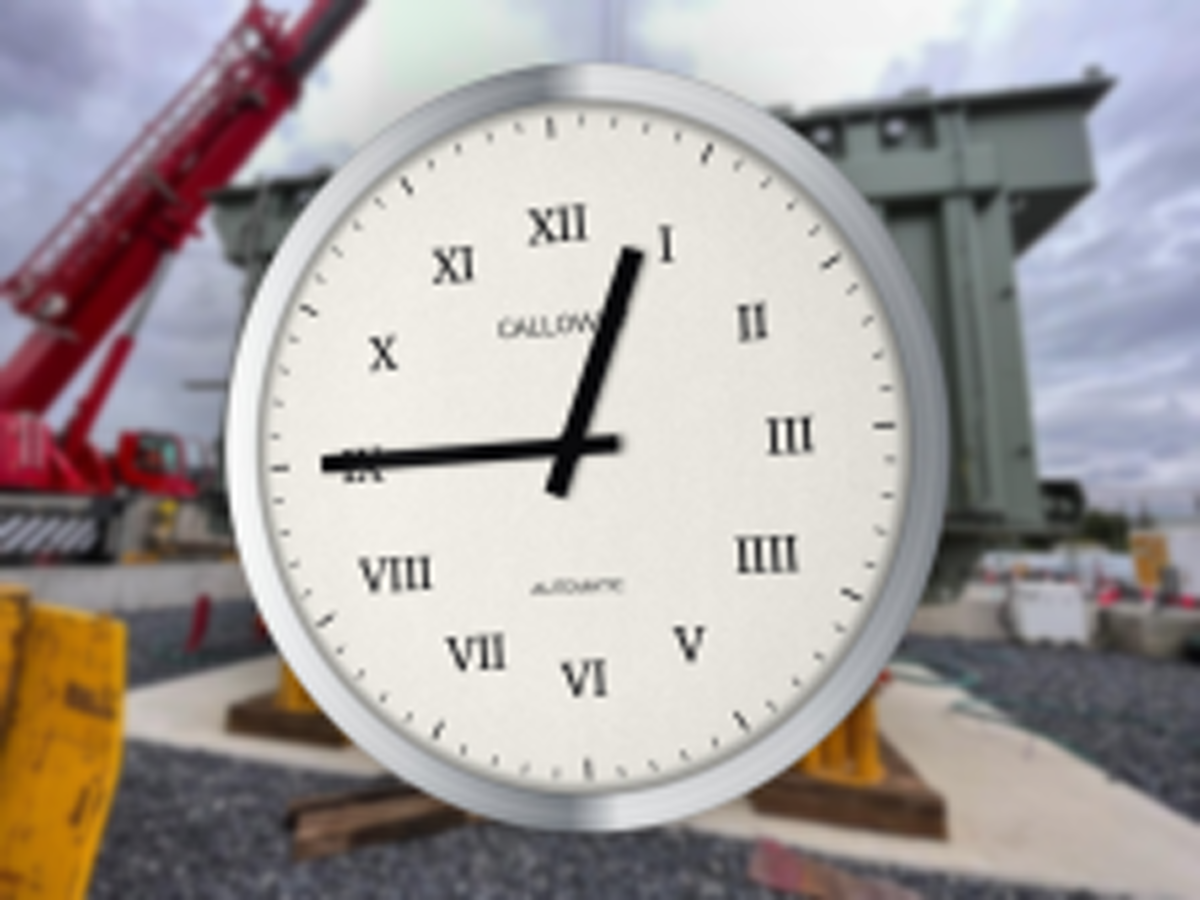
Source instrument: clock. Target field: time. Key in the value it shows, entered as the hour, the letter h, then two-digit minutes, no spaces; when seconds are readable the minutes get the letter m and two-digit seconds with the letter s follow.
12h45
